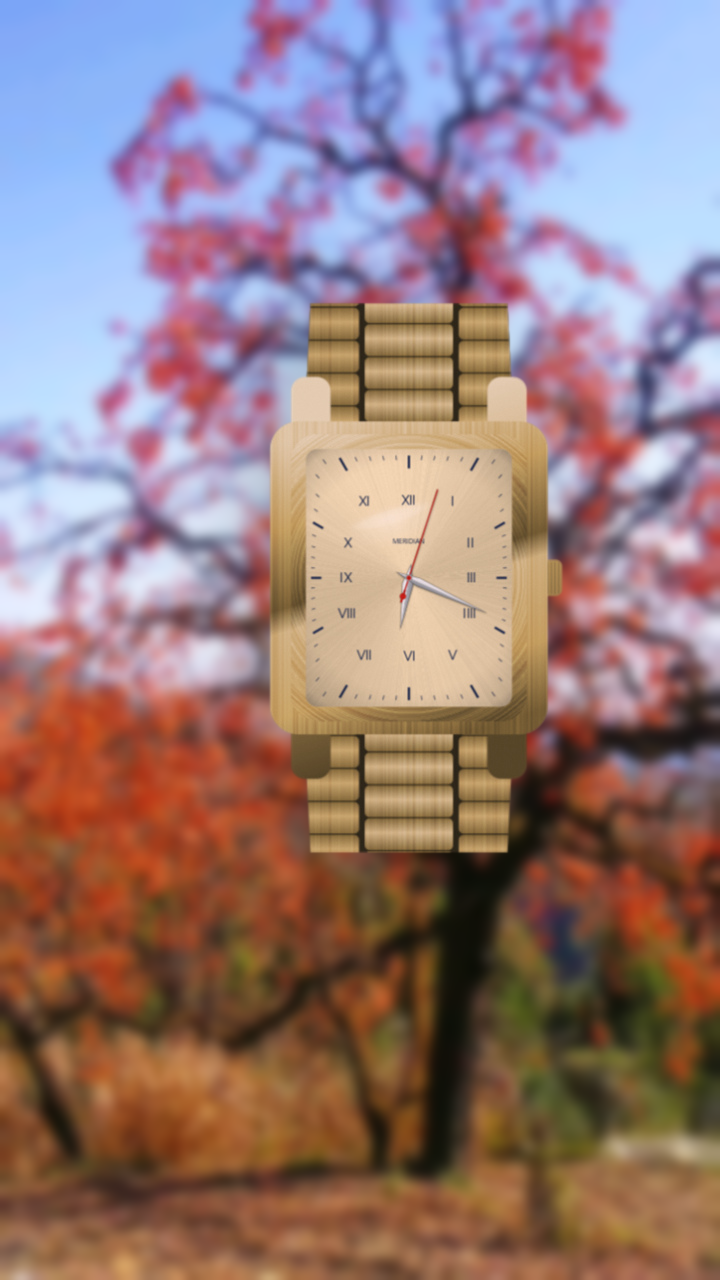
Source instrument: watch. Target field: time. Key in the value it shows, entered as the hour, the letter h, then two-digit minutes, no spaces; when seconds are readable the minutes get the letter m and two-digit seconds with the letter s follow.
6h19m03s
